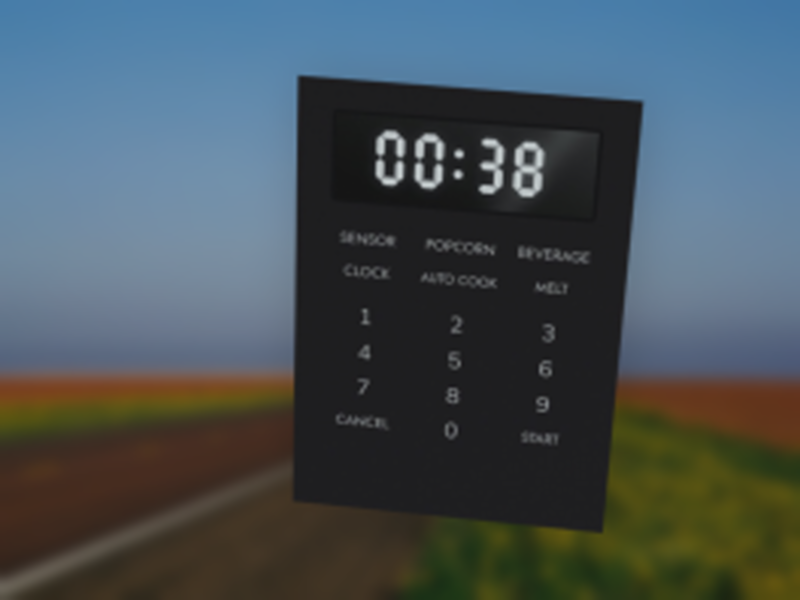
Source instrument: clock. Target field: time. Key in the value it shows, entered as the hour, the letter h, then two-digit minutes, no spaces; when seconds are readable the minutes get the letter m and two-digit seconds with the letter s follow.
0h38
